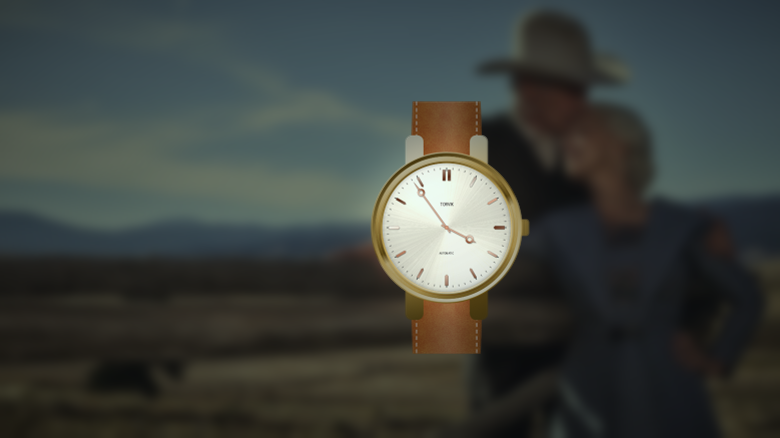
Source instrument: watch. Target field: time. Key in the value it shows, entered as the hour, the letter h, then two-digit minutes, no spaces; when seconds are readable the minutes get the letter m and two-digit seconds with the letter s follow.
3h54
